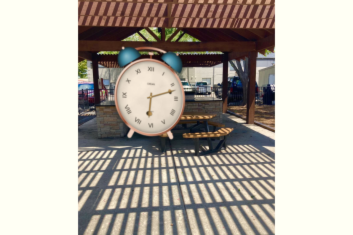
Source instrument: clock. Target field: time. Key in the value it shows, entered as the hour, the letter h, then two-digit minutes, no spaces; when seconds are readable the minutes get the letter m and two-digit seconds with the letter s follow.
6h12
